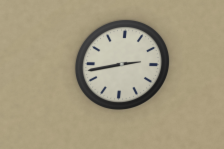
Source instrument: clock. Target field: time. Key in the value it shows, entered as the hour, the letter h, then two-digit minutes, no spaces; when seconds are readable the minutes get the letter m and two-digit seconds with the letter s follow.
2h43
